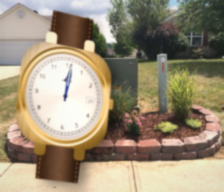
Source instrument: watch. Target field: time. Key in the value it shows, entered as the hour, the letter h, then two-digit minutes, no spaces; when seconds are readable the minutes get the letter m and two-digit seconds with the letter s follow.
12h01
